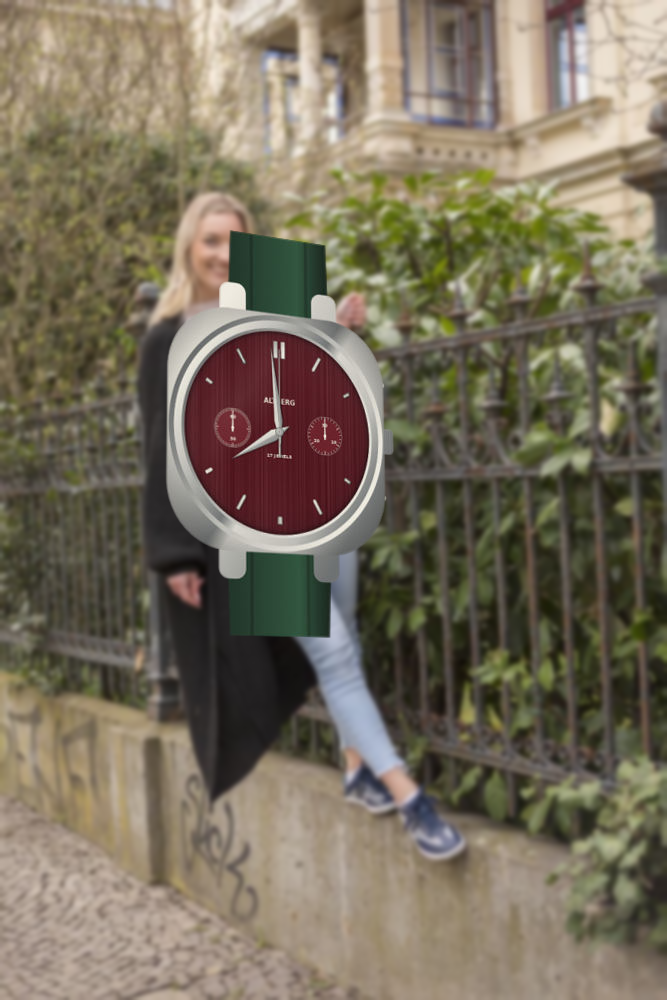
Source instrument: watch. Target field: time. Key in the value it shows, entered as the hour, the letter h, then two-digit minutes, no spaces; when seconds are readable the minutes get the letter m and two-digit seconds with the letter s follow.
7h59
